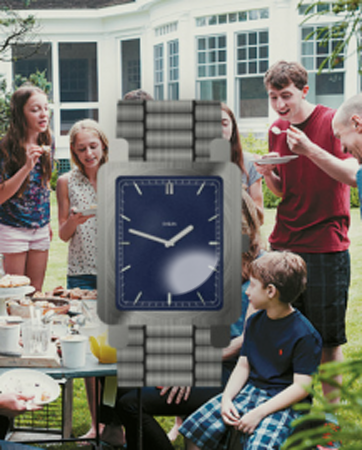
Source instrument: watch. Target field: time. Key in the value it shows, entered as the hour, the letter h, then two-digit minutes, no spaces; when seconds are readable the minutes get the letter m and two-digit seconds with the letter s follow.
1h48
